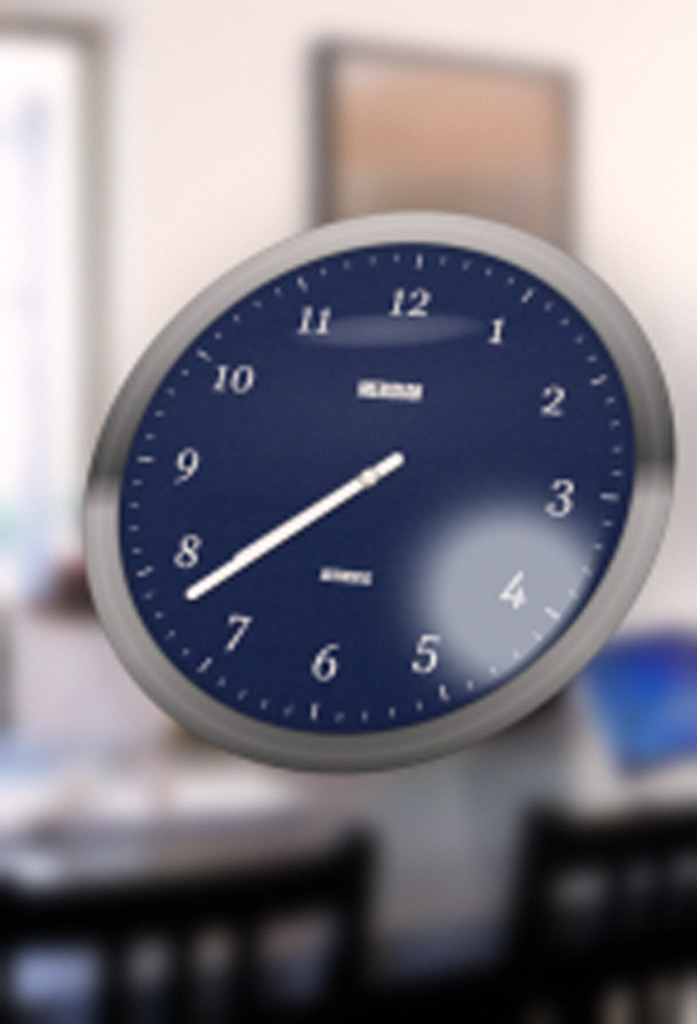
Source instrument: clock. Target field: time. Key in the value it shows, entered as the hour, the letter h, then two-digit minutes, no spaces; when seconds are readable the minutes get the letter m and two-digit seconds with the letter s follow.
7h38
